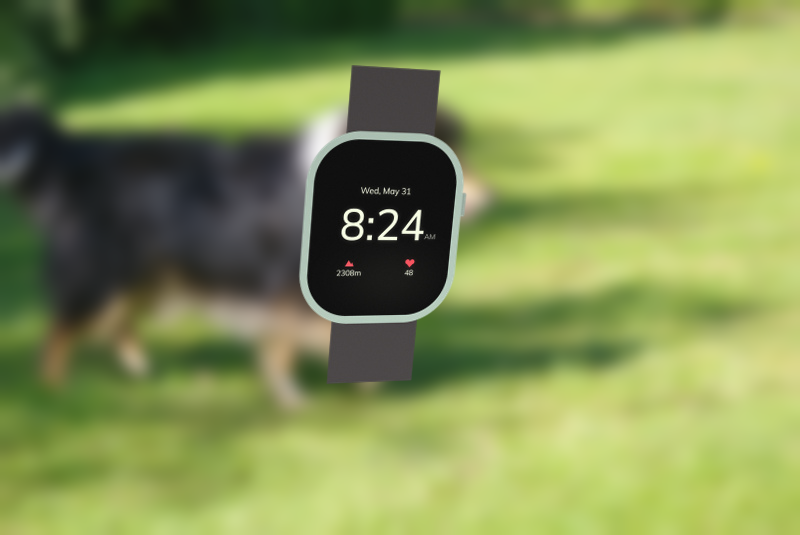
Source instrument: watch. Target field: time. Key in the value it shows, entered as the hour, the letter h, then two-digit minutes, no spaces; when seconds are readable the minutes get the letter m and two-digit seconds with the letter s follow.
8h24
